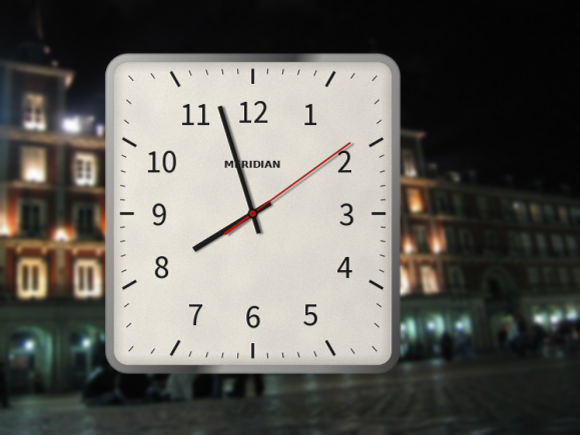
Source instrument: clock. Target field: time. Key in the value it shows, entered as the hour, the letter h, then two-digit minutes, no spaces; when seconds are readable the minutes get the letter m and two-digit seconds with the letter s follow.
7h57m09s
